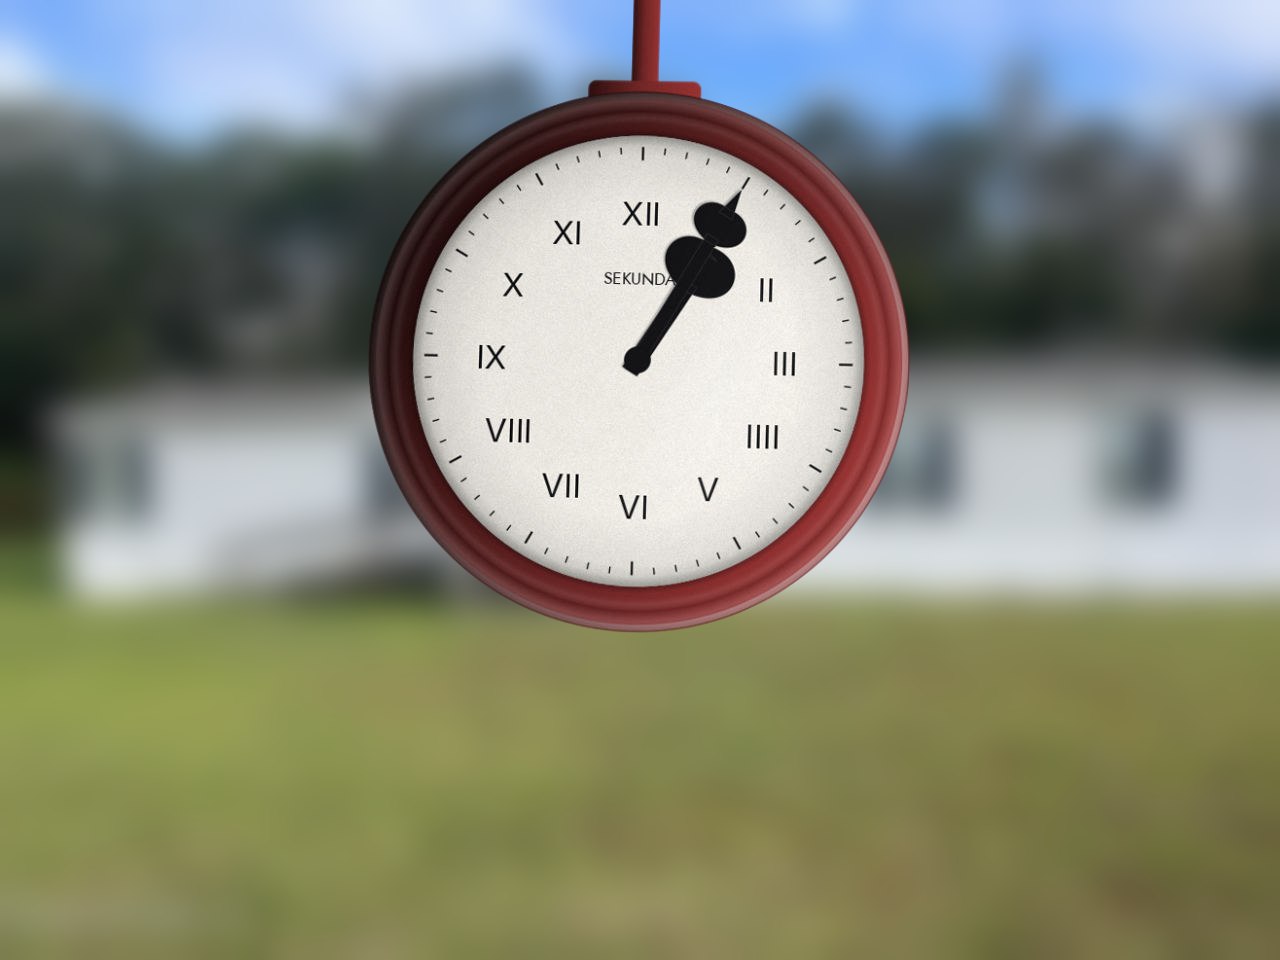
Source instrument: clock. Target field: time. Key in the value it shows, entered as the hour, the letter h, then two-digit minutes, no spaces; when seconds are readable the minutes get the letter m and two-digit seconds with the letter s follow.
1h05
